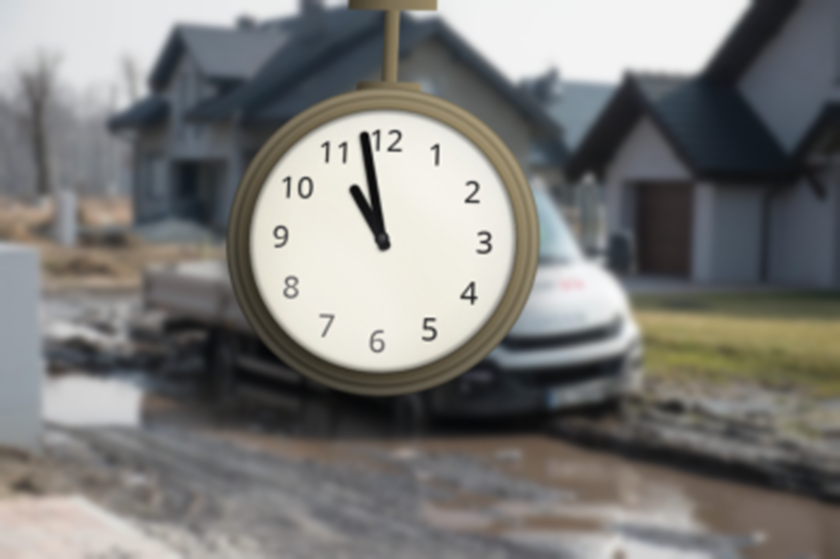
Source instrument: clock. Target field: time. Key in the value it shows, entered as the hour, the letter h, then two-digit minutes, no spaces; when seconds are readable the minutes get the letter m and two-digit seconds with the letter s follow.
10h58
